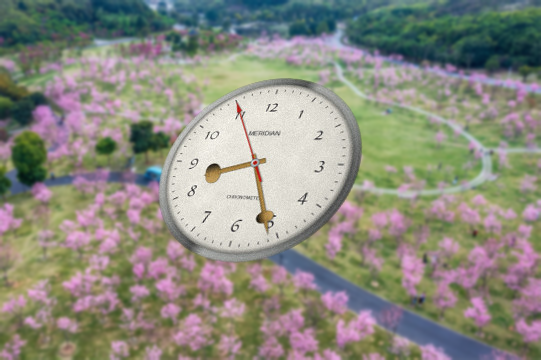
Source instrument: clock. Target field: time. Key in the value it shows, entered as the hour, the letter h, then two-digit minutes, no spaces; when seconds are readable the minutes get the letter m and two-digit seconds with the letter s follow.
8h25m55s
